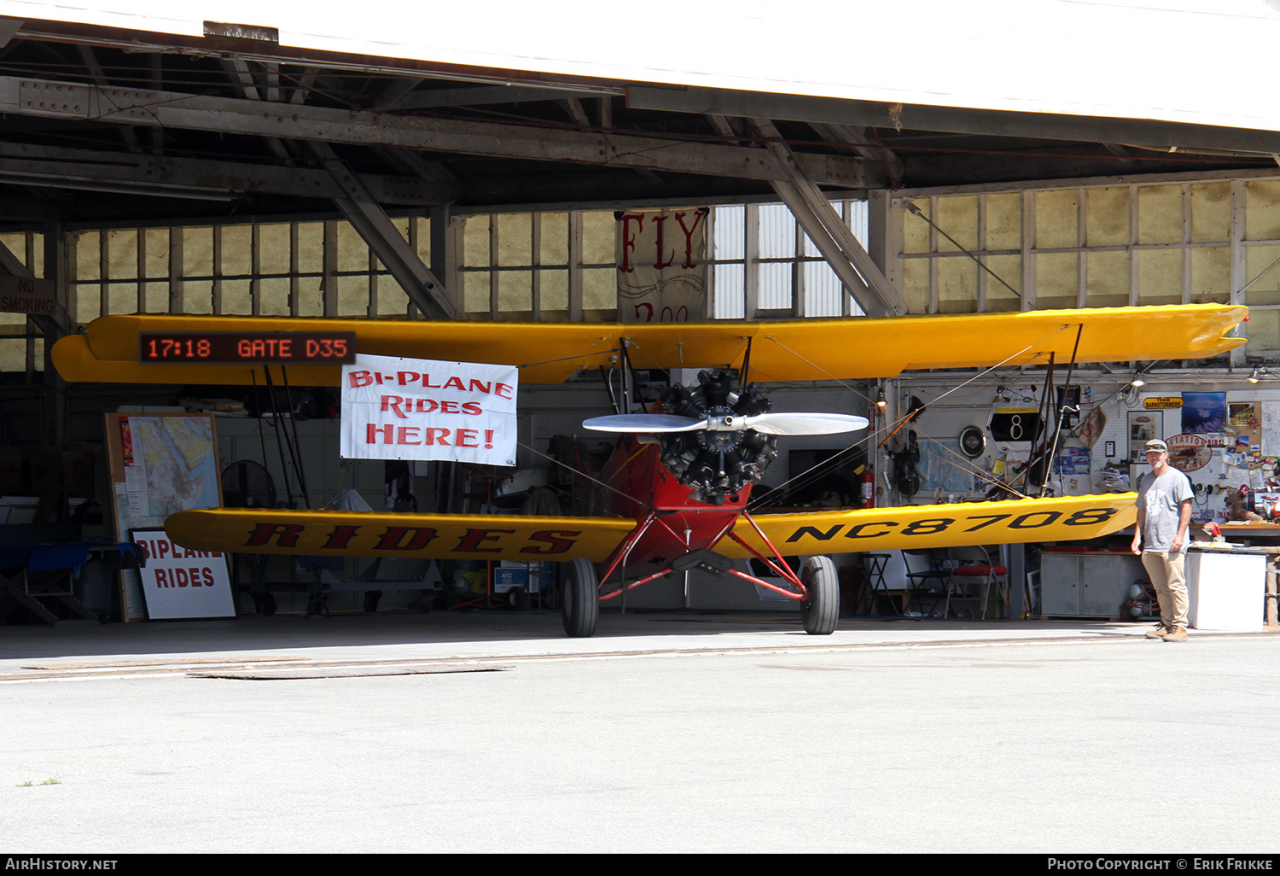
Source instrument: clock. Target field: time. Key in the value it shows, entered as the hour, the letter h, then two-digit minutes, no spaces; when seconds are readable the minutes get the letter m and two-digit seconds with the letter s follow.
17h18
